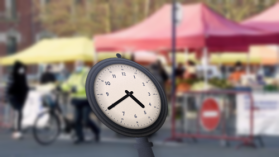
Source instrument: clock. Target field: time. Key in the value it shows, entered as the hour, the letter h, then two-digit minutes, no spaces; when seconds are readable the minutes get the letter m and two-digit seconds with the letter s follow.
4h40
